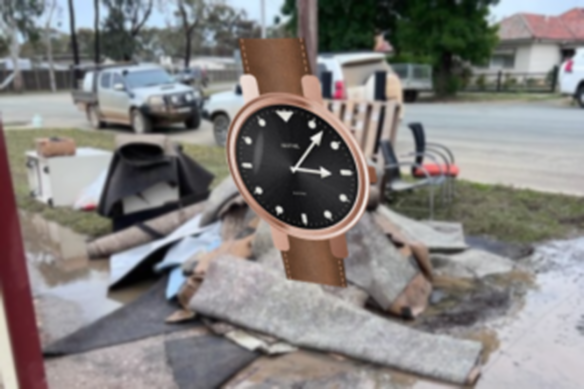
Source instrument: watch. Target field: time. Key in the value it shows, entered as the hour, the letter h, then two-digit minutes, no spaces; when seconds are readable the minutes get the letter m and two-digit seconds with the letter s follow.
3h07
